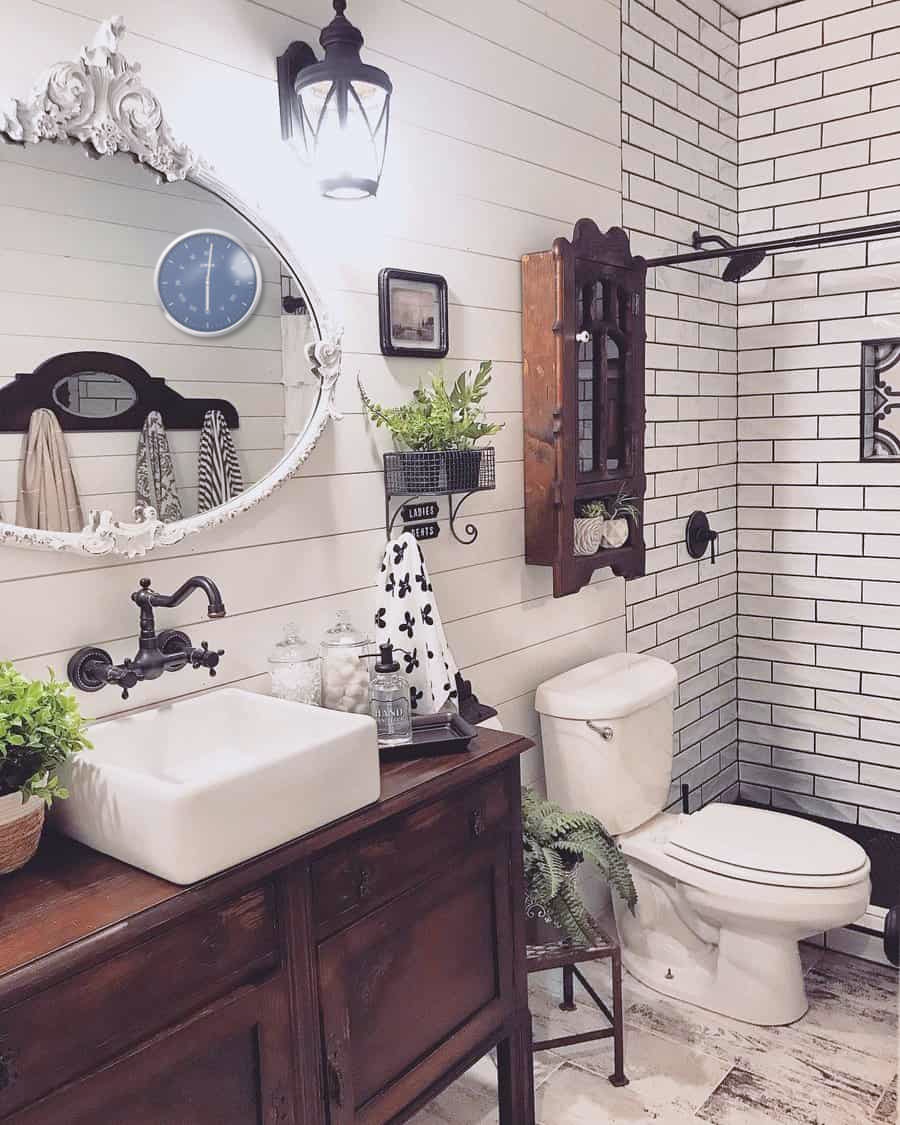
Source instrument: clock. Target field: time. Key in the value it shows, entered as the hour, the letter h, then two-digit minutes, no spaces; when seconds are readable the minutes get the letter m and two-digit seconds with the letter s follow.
6h01
